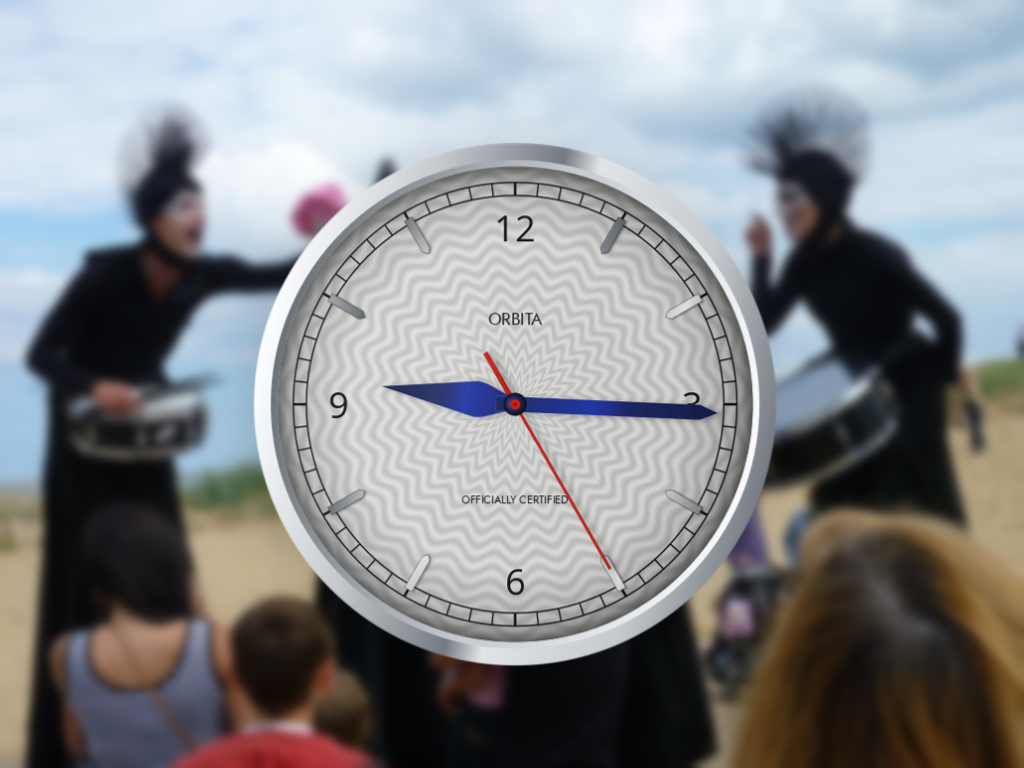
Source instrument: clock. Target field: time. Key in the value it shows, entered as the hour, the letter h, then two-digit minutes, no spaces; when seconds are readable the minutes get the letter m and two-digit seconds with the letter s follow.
9h15m25s
